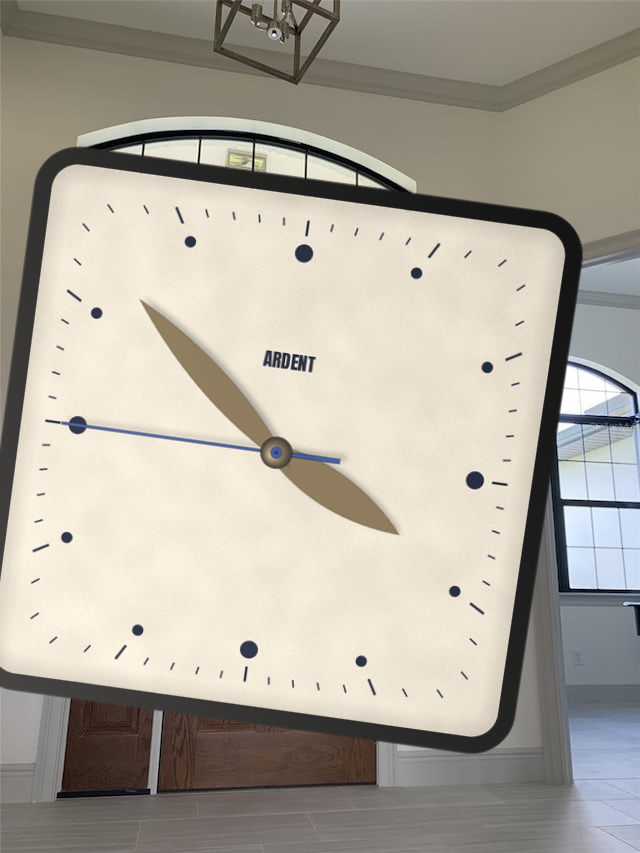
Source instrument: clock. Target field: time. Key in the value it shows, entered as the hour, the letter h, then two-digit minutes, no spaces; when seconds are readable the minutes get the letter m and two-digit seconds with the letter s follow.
3h51m45s
